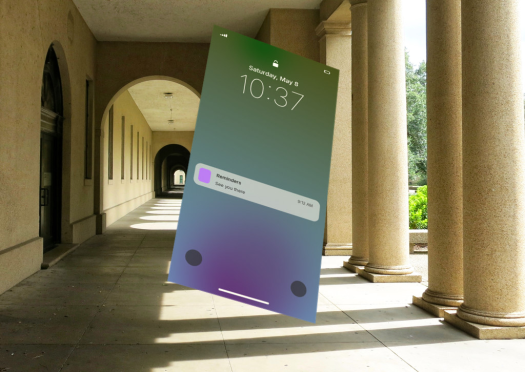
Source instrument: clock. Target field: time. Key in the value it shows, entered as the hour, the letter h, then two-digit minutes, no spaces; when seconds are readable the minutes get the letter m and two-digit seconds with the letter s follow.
10h37
